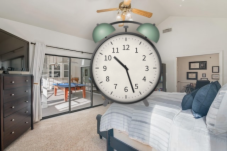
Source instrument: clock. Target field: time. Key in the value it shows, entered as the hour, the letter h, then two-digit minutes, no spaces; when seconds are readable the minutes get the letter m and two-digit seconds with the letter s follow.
10h27
